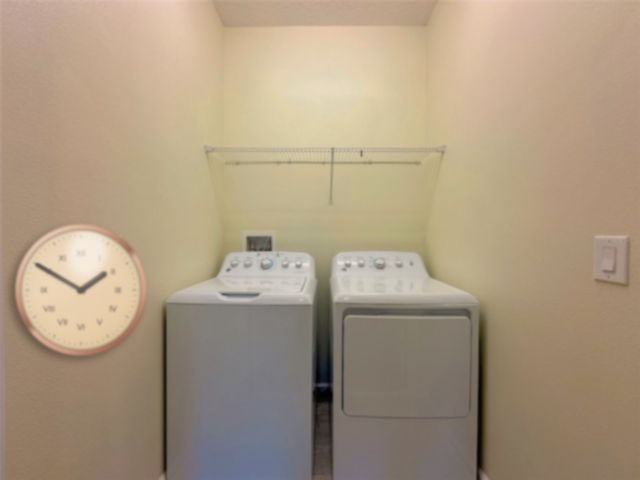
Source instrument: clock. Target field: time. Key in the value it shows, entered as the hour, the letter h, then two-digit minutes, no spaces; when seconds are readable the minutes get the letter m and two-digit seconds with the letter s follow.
1h50
